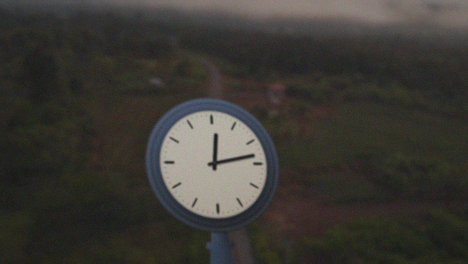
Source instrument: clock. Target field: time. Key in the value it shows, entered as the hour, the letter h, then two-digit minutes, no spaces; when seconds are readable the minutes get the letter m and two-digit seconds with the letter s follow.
12h13
